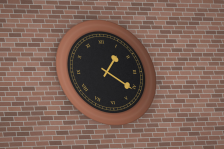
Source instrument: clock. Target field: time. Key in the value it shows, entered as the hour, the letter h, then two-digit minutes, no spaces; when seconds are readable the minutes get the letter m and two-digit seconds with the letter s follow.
1h21
